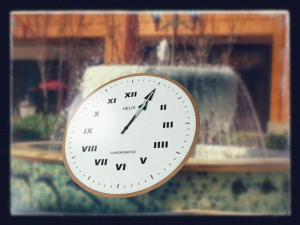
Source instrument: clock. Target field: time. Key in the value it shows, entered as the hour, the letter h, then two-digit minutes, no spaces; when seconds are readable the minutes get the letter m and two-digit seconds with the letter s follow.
1h05
